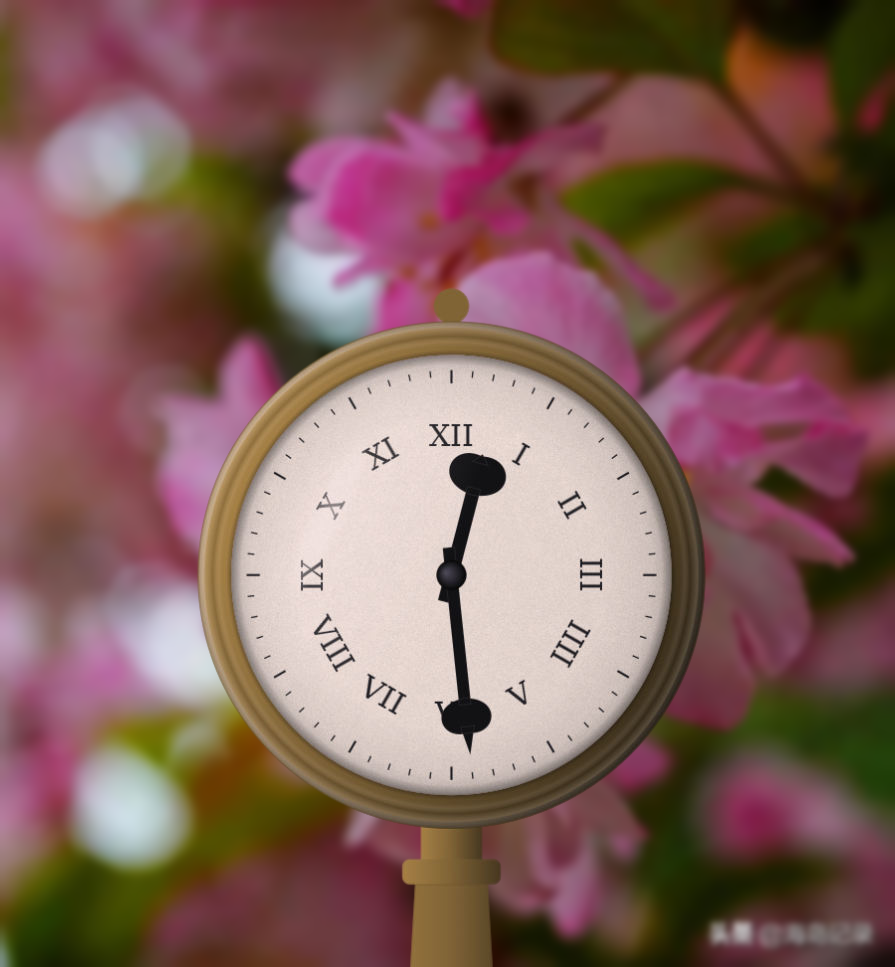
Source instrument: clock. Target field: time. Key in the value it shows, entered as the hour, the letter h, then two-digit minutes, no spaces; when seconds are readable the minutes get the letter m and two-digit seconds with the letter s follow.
12h29
